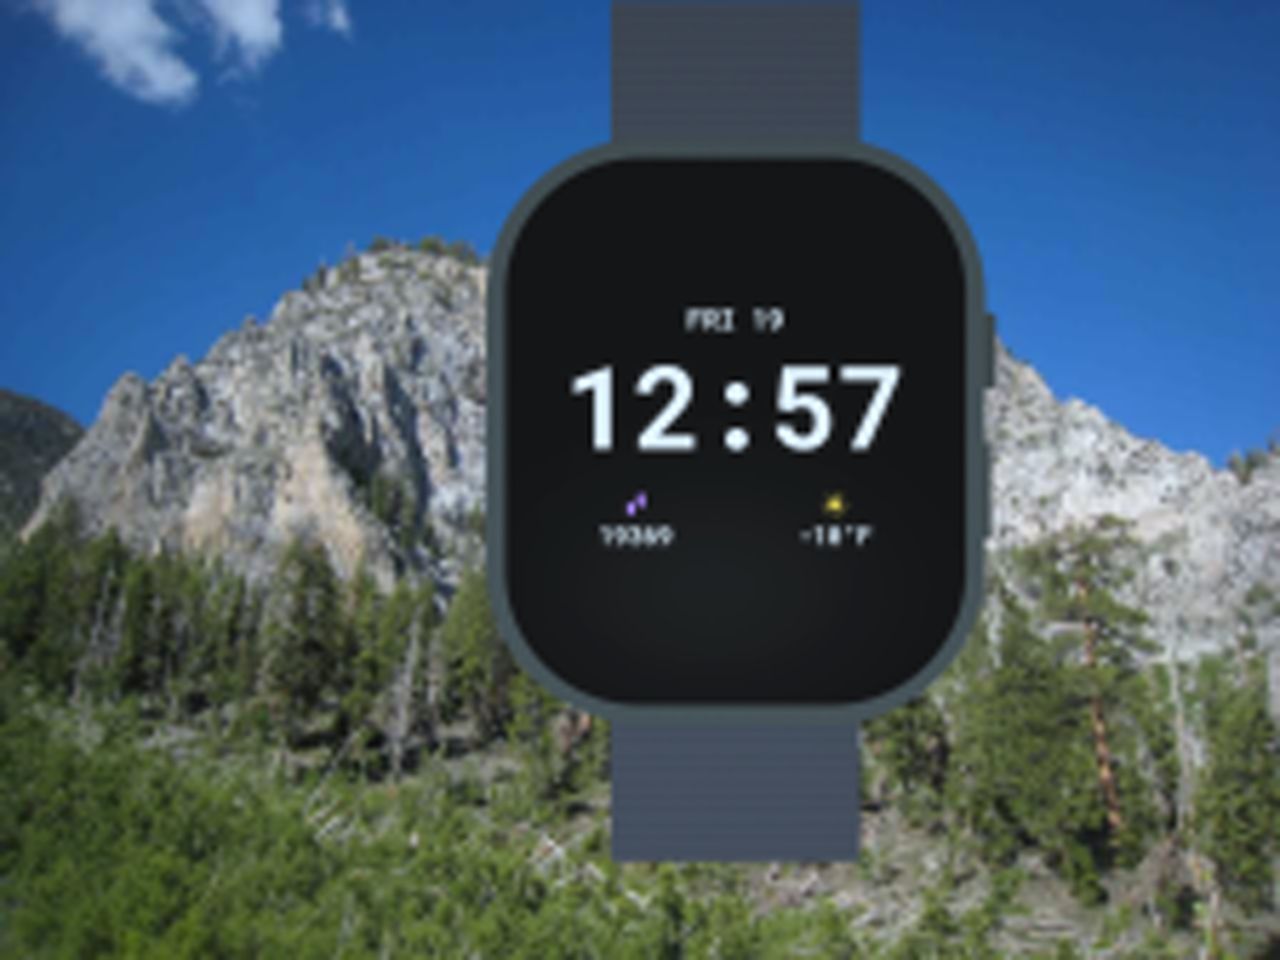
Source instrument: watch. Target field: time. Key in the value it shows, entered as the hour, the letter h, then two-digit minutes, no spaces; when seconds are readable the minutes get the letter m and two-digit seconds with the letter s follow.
12h57
